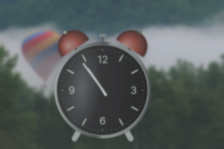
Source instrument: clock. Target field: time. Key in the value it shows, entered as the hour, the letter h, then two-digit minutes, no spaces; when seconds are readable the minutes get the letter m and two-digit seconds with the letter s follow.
10h54
